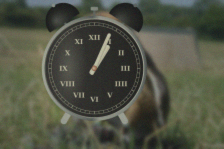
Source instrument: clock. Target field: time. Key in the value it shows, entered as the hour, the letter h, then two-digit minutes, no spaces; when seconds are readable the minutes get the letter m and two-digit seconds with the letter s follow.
1h04
